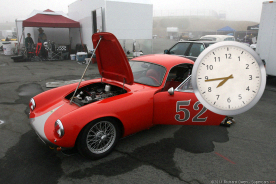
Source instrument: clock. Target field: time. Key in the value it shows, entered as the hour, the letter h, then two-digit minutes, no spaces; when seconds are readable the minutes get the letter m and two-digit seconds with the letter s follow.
7h44
